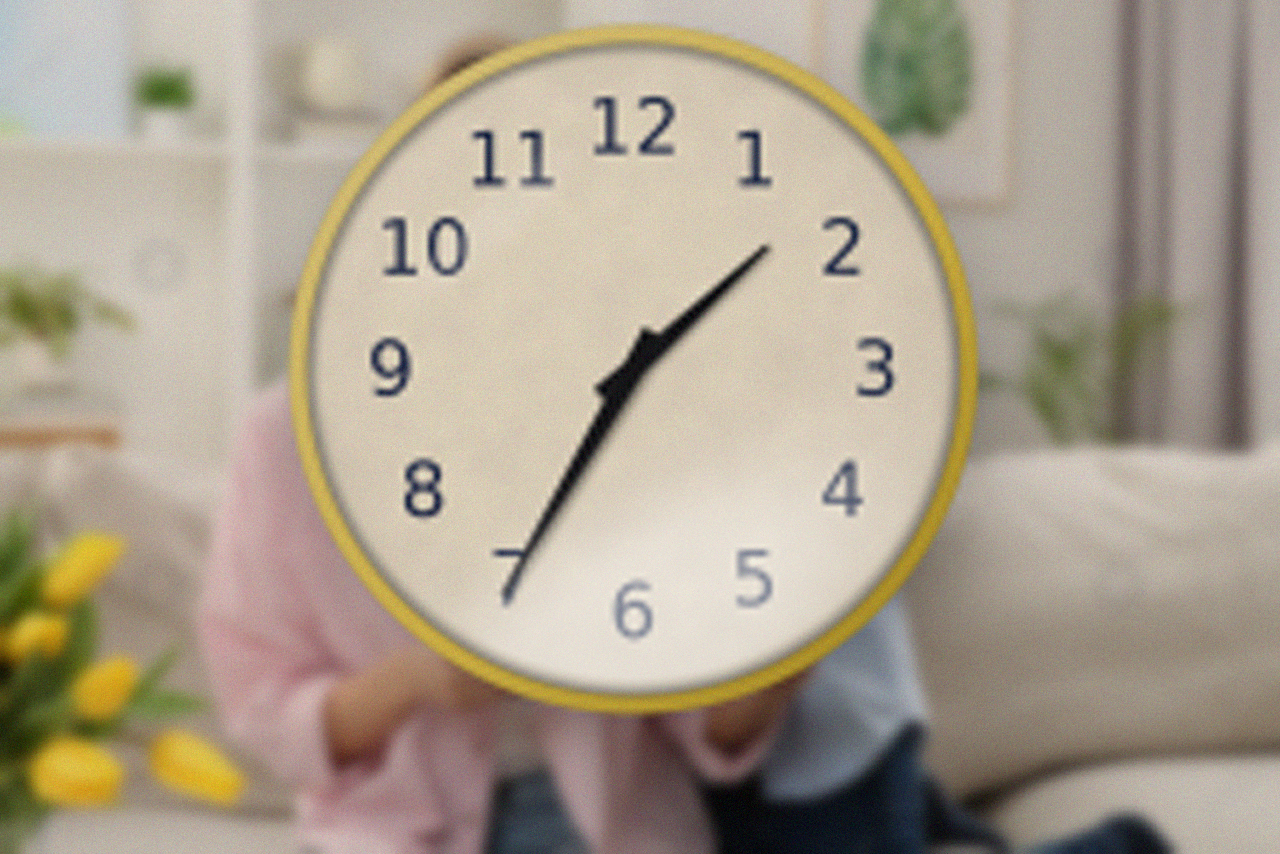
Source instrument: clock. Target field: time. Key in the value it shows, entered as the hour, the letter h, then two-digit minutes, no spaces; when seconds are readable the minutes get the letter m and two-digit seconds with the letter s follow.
1h35
